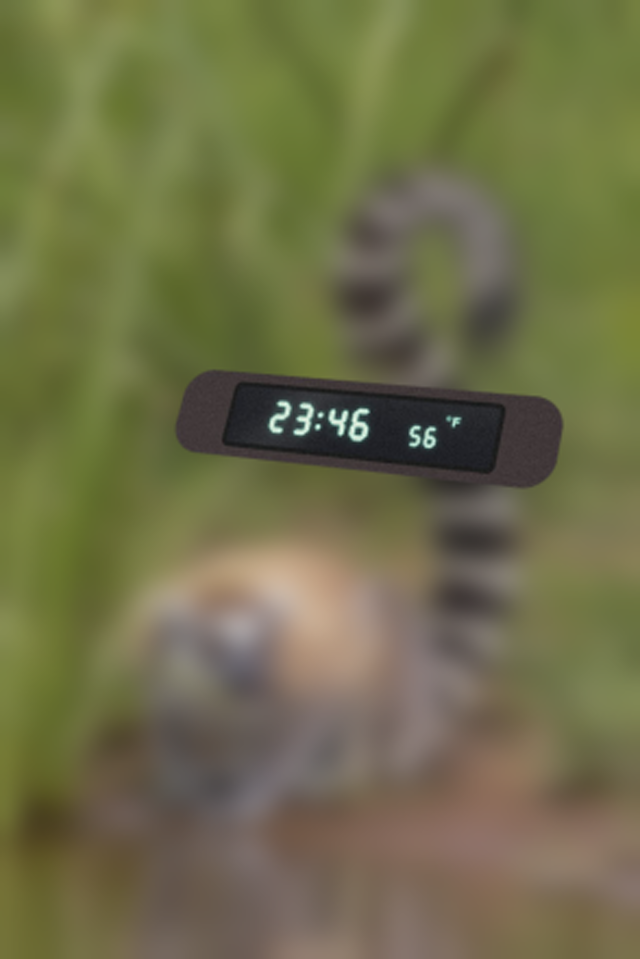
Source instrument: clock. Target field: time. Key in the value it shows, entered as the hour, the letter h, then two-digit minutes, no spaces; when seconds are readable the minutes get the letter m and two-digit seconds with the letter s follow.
23h46
